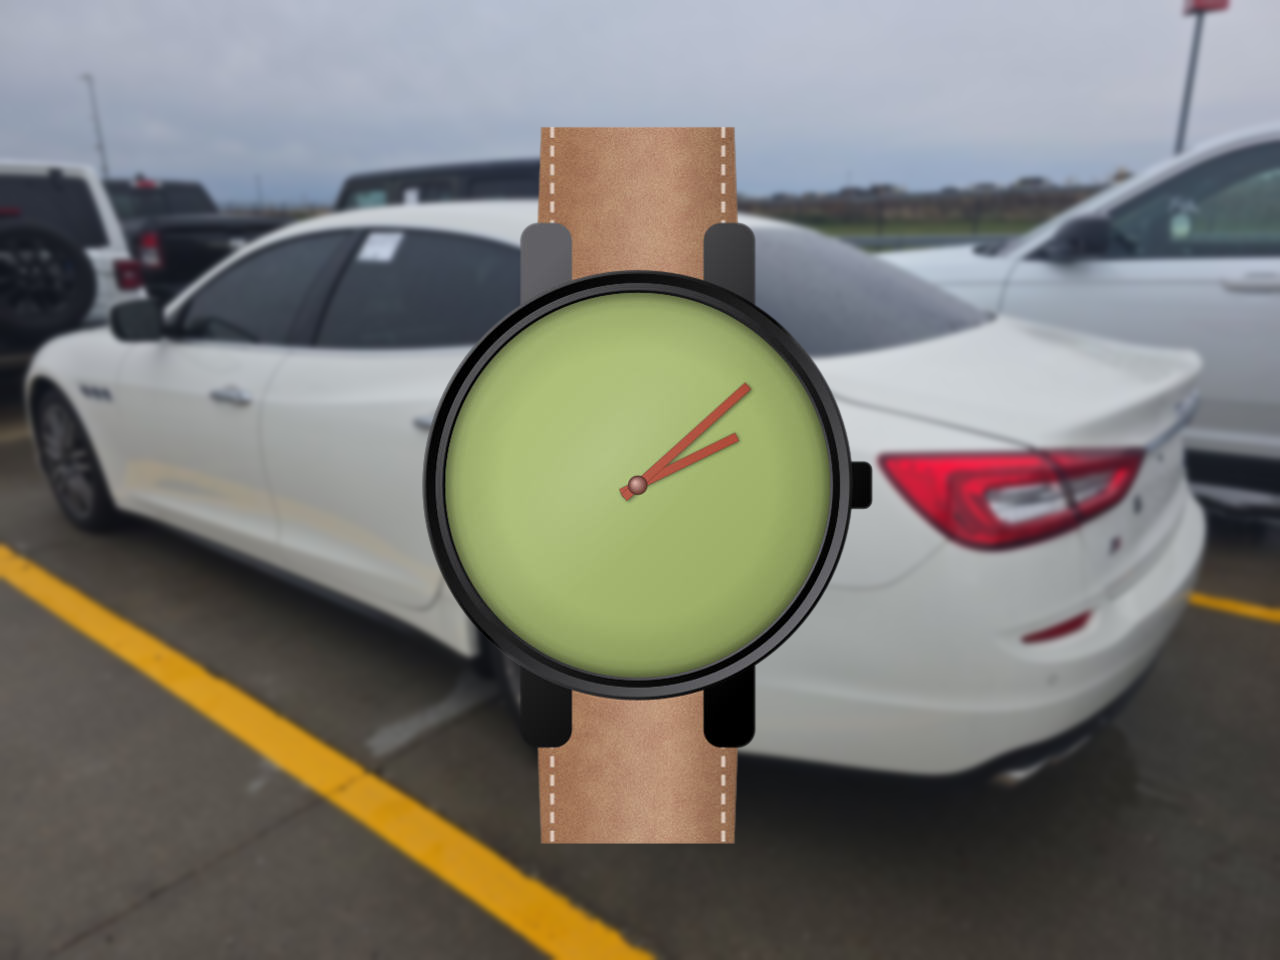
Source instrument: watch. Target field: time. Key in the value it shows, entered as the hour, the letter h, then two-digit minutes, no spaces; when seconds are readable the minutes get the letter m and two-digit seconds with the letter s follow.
2h08
